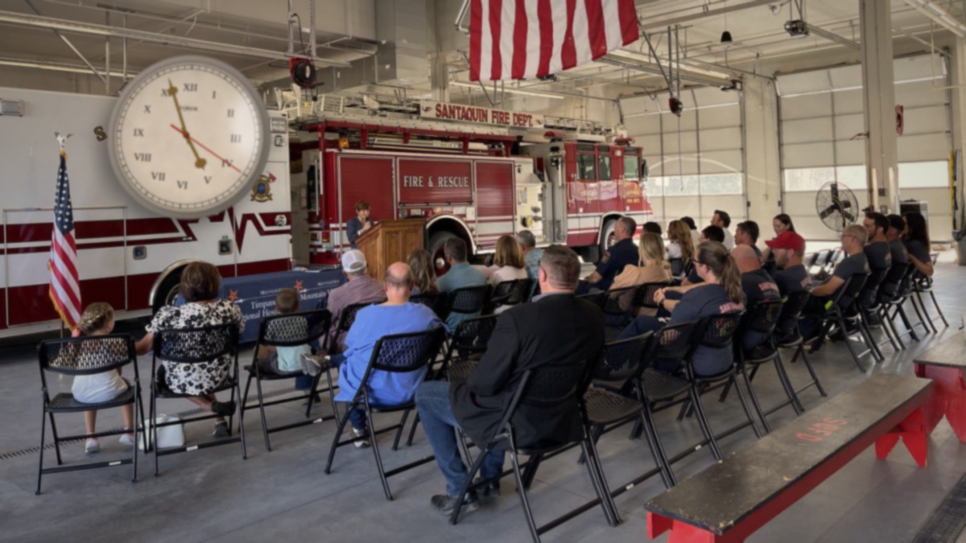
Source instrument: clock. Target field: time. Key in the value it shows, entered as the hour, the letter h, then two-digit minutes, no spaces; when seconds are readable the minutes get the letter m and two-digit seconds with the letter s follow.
4h56m20s
